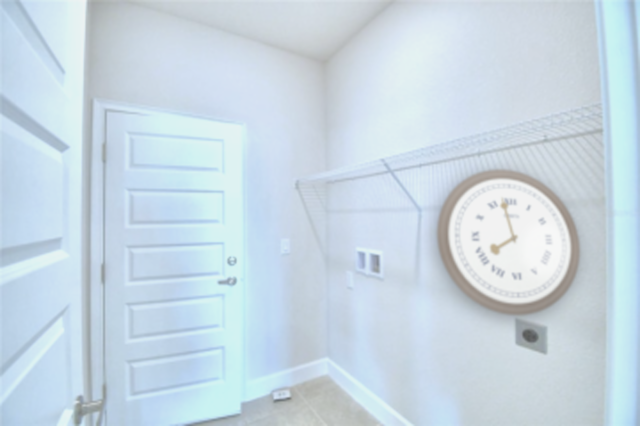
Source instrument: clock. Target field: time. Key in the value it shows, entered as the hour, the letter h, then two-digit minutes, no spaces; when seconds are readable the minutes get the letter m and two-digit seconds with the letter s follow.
7h58
